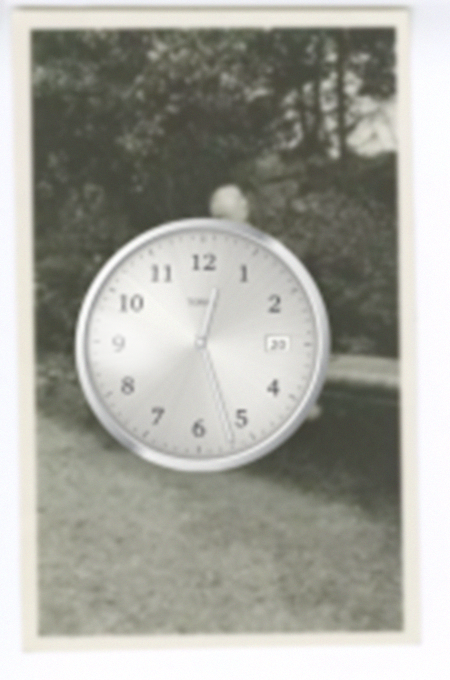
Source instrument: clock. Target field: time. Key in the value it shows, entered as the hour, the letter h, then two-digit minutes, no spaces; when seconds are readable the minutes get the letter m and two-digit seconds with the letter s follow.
12h27
